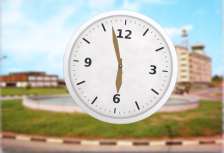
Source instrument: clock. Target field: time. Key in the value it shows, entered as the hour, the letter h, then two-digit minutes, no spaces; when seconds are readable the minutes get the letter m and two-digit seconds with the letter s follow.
5h57
